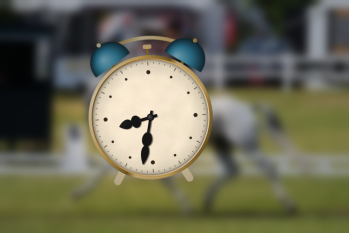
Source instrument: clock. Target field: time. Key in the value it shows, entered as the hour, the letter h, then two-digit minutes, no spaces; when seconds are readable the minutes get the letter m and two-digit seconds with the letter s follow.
8h32
